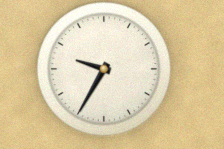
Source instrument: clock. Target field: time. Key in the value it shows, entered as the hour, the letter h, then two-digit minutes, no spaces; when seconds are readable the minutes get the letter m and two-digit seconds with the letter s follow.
9h35
